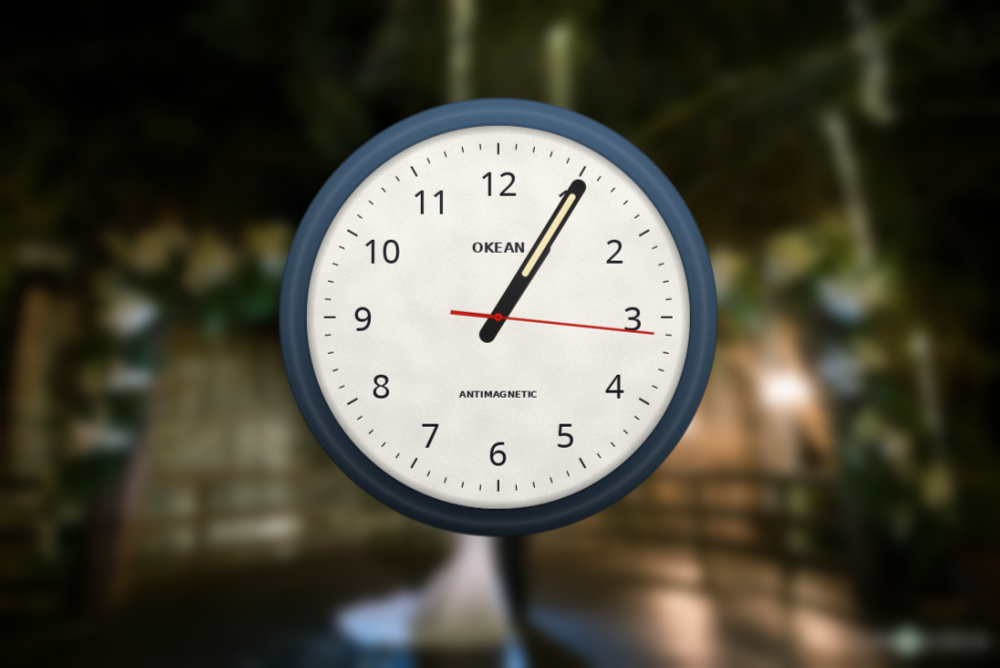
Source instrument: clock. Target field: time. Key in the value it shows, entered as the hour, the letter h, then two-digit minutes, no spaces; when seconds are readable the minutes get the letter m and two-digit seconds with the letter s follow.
1h05m16s
